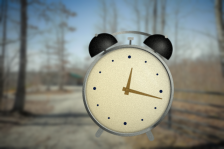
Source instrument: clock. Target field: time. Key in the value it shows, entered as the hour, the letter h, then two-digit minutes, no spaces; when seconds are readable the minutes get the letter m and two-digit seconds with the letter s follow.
12h17
